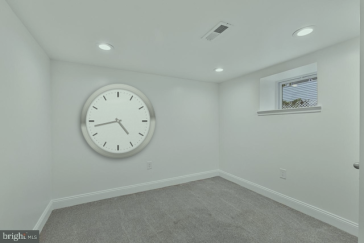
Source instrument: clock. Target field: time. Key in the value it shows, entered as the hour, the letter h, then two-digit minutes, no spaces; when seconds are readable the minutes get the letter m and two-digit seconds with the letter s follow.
4h43
